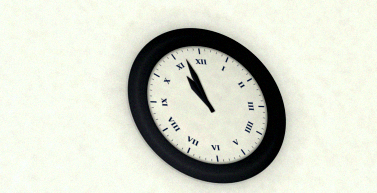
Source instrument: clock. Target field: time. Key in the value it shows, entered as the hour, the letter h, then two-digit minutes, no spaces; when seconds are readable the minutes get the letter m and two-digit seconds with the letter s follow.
10h57
